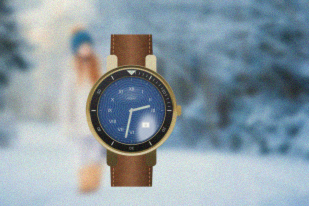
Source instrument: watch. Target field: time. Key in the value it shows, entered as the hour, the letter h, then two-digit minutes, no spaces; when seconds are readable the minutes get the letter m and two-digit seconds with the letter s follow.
2h32
